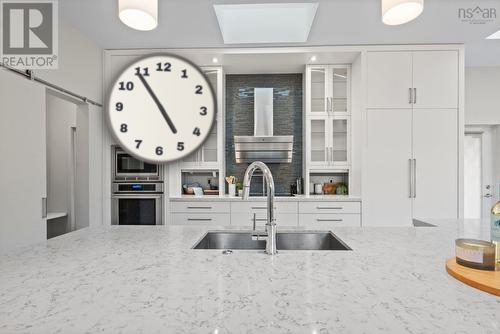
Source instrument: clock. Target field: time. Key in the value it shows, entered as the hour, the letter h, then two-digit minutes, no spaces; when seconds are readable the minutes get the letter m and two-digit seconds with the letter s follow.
4h54
